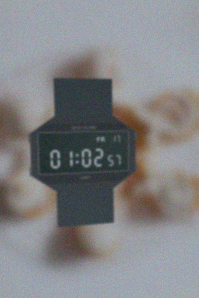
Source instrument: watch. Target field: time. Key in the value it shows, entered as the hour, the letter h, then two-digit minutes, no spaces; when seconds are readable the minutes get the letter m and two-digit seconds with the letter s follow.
1h02m57s
